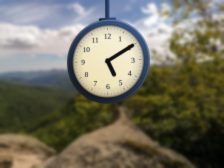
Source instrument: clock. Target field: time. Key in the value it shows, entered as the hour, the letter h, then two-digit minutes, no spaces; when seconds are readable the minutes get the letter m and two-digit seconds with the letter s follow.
5h10
